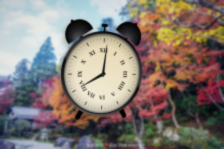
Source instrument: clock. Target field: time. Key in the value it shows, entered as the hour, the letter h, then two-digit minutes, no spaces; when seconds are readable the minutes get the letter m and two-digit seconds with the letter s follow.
8h01
